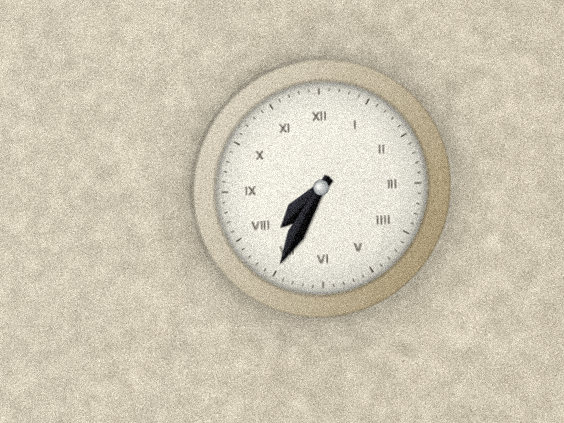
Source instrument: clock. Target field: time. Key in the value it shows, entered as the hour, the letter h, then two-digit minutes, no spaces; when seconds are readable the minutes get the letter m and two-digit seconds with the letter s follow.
7h35
